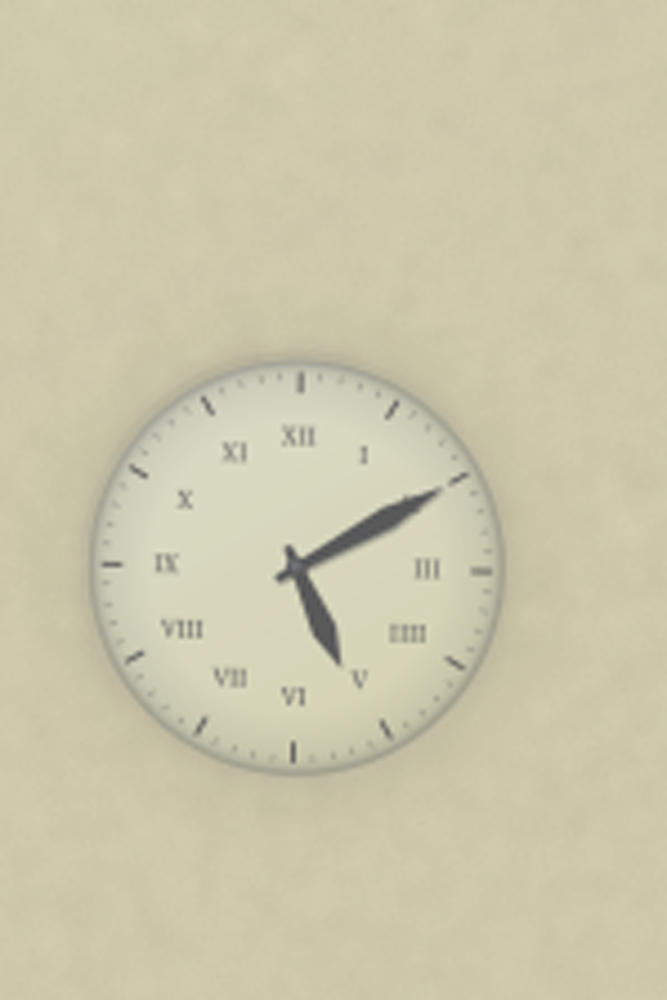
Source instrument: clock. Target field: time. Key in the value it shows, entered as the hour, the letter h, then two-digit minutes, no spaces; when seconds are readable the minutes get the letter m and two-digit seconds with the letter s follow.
5h10
